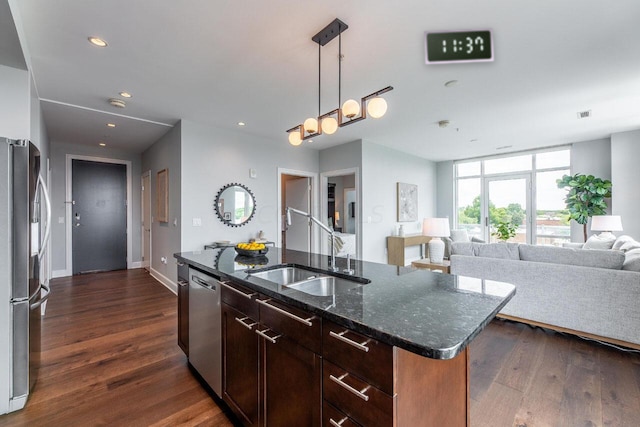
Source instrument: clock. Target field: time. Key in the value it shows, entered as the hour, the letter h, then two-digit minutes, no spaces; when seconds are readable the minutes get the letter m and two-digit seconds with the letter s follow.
11h37
